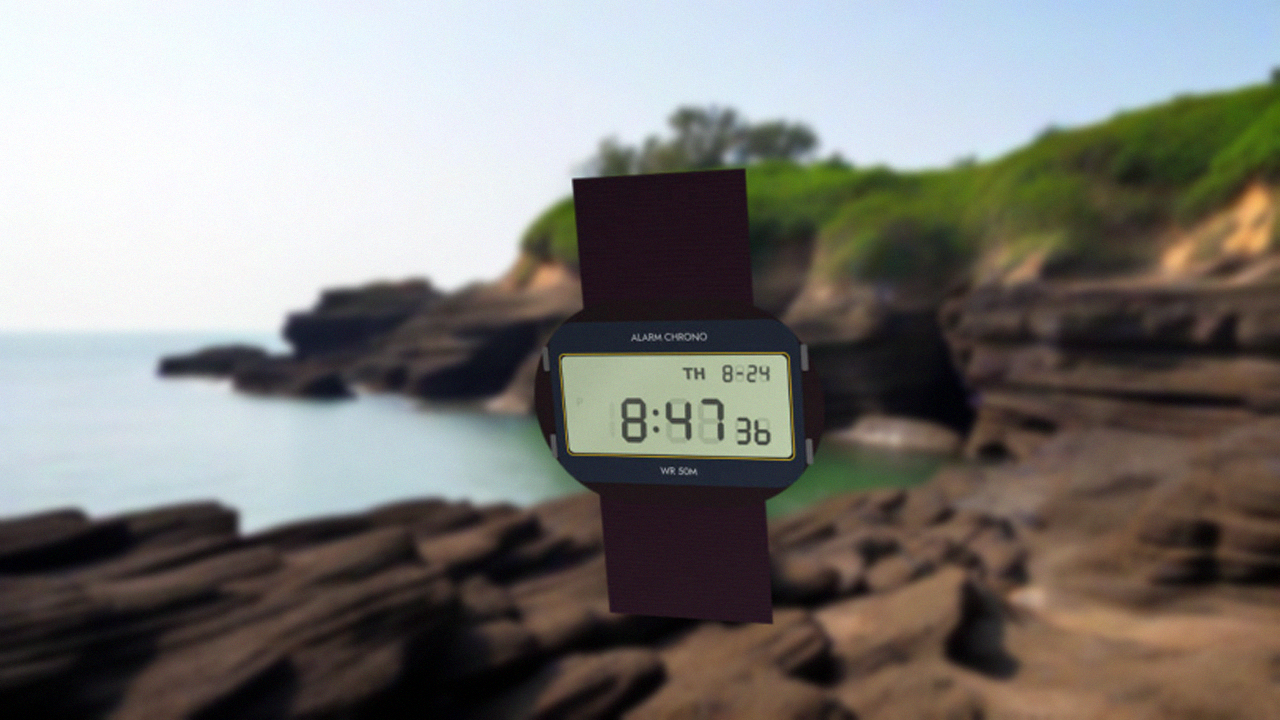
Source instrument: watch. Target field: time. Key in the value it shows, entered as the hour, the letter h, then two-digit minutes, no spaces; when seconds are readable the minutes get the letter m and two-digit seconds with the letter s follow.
8h47m36s
